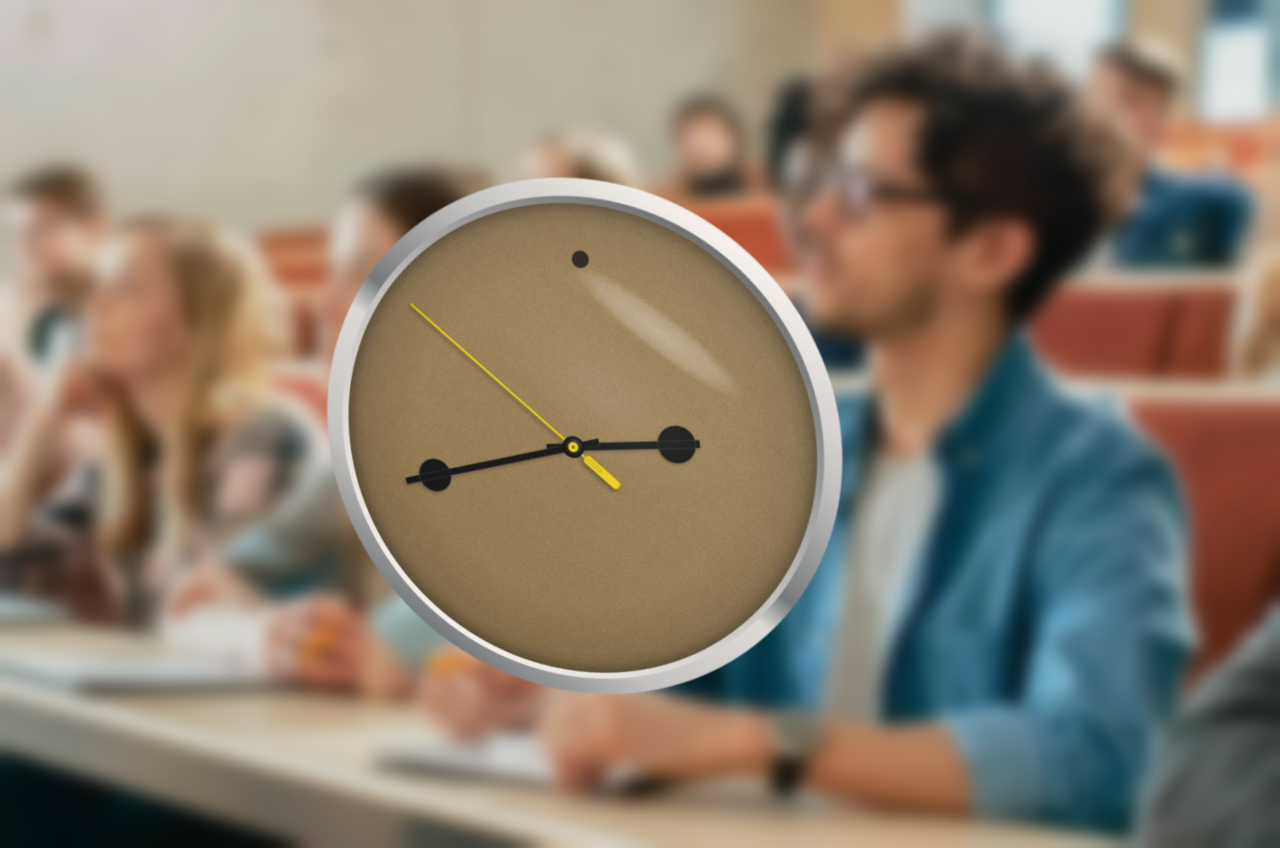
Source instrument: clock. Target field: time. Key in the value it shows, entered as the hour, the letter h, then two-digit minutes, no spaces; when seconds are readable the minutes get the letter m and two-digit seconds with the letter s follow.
2h41m51s
